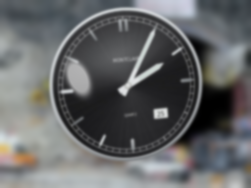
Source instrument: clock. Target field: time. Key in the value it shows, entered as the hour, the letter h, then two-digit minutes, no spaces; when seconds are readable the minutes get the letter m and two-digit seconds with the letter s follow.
2h05
